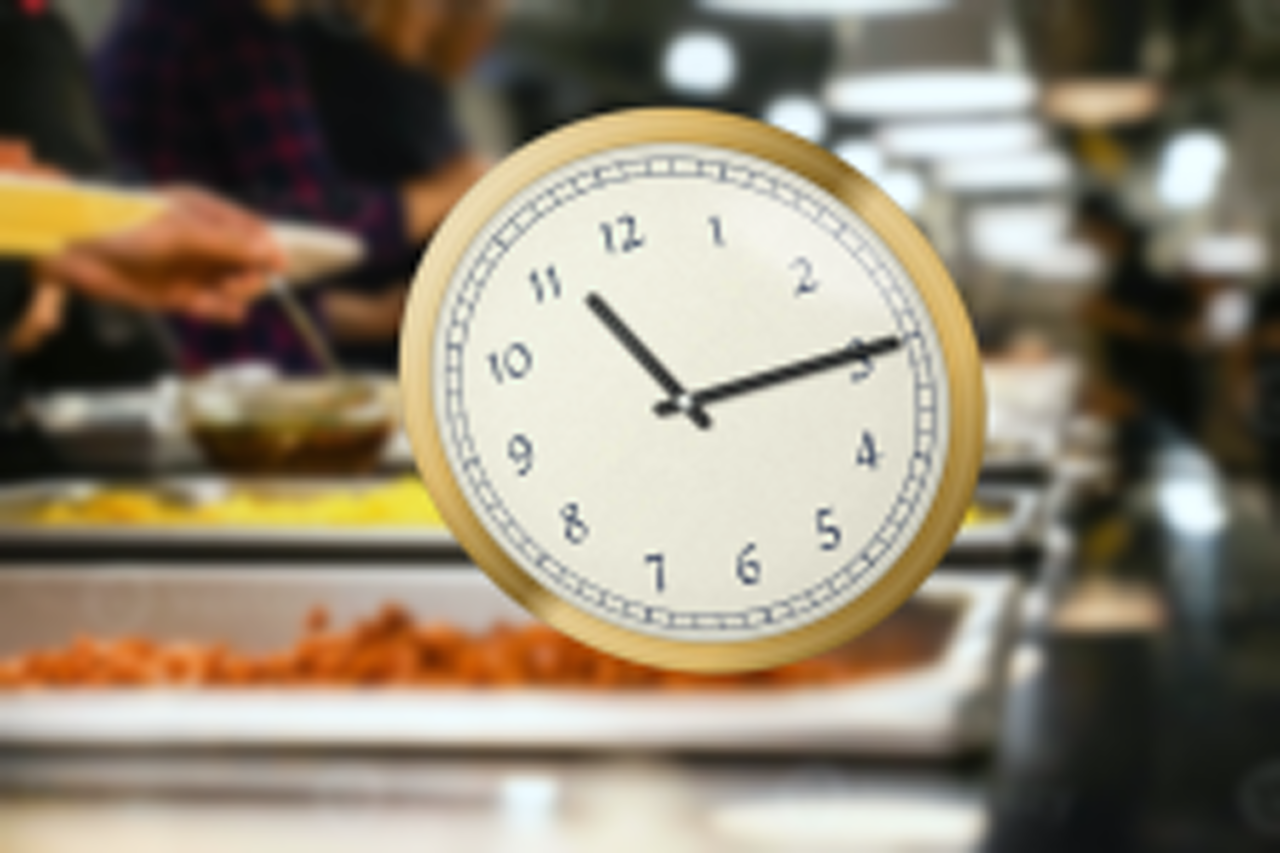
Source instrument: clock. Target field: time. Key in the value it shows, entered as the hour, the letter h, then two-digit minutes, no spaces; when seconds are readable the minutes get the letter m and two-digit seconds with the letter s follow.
11h15
